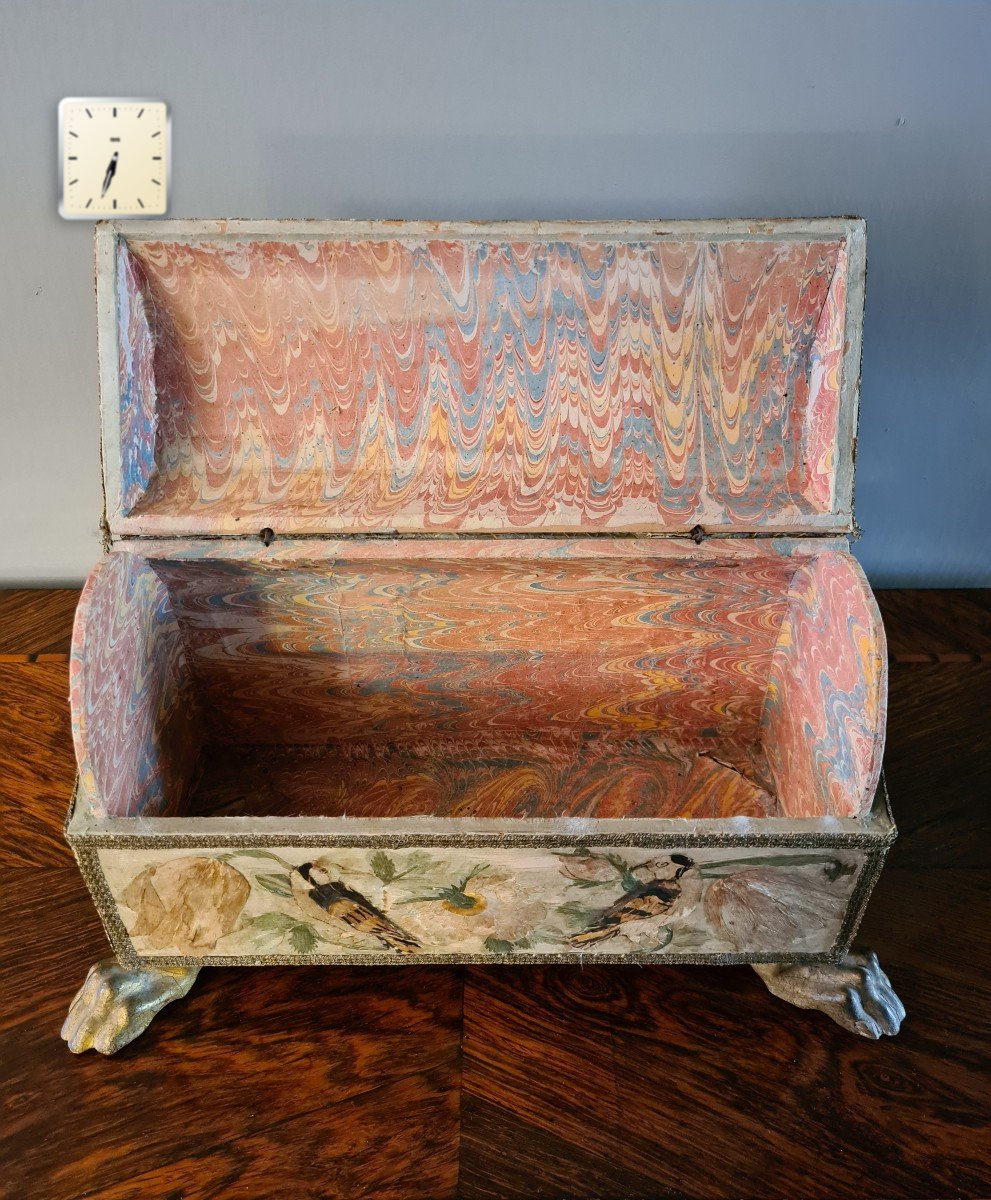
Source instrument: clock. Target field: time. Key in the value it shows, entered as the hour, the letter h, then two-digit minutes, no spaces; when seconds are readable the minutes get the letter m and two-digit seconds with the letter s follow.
6h33
